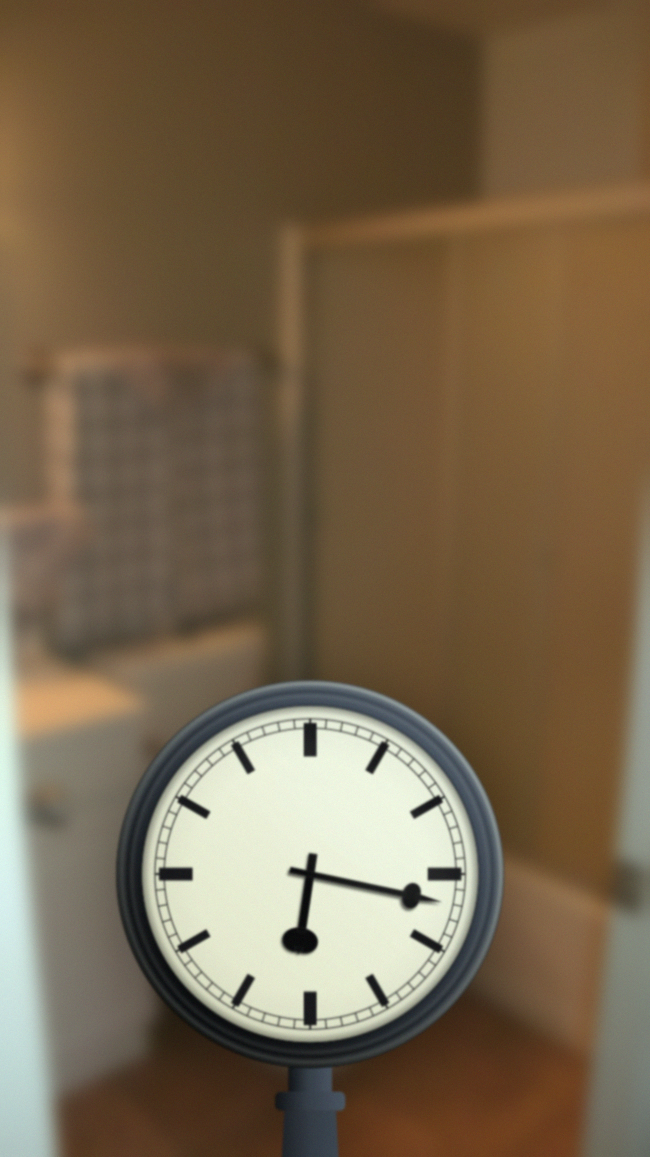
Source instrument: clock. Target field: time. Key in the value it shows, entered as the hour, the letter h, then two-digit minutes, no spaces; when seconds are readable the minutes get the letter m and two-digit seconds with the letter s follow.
6h17
